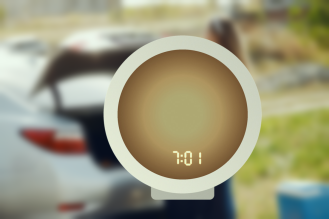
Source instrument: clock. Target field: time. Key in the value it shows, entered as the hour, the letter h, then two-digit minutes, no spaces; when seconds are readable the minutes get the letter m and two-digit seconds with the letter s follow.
7h01
